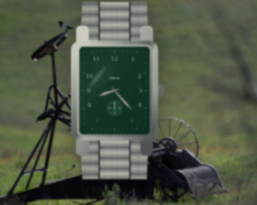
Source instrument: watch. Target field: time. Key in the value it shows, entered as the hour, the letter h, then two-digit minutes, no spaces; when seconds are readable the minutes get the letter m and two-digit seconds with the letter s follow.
8h23
